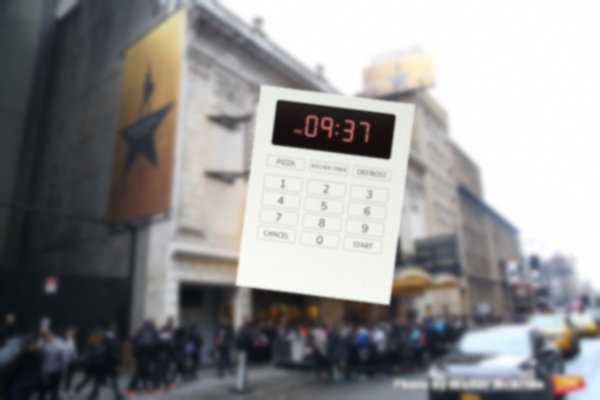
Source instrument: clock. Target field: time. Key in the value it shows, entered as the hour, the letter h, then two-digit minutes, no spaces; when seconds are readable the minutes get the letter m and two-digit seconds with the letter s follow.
9h37
